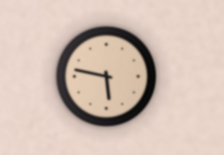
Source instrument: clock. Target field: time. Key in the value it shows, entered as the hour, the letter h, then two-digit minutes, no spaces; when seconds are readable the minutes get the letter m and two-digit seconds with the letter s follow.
5h47
